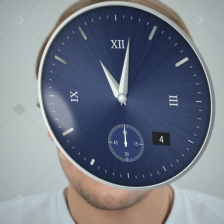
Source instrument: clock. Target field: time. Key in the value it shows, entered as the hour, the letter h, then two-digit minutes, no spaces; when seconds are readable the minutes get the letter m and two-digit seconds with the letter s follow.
11h02
